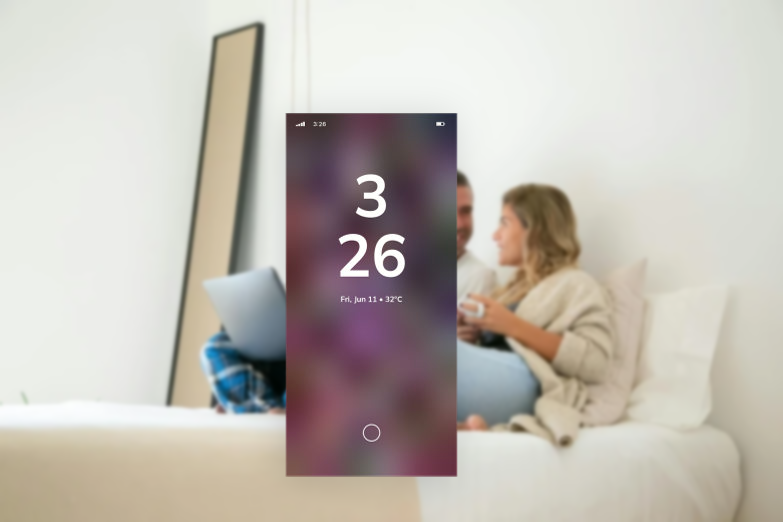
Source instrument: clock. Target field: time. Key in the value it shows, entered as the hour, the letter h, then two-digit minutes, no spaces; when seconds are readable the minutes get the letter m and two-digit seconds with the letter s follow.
3h26
